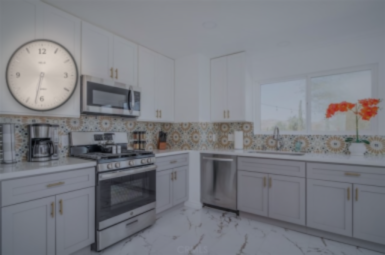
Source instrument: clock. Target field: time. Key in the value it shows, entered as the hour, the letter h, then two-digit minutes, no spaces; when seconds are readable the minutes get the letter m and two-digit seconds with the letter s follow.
6h32
